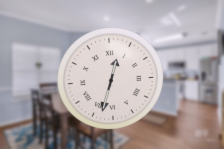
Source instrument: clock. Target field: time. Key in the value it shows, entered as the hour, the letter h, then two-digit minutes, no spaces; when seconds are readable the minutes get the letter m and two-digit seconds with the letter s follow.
12h33
